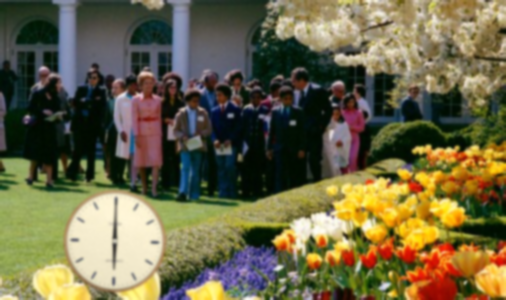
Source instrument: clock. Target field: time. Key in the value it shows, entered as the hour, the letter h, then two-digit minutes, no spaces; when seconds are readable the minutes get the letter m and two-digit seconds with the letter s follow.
6h00
